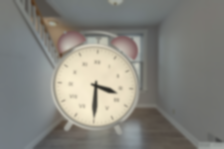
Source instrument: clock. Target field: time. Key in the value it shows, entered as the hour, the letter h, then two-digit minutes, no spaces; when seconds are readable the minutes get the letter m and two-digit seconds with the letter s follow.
3h30
